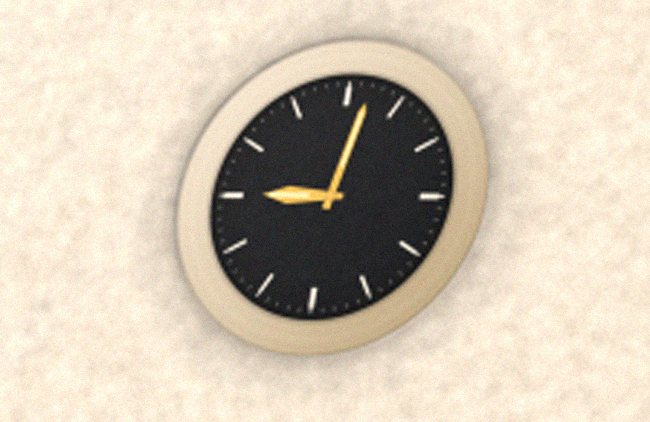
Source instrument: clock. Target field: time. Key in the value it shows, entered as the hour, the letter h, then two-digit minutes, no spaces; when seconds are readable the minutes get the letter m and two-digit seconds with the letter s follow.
9h02
